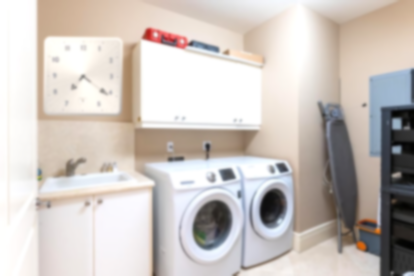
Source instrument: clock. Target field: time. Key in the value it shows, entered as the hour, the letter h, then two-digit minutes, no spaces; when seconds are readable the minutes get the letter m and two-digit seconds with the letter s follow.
7h21
